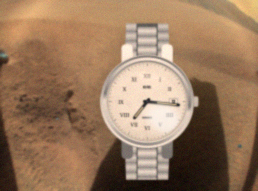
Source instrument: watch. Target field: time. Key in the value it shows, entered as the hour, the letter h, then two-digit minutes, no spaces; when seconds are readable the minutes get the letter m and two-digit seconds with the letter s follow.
7h16
